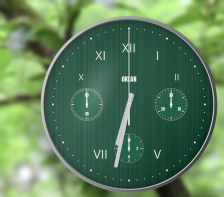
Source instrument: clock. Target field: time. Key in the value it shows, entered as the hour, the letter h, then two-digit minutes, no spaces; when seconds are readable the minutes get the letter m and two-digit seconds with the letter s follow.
6h32
